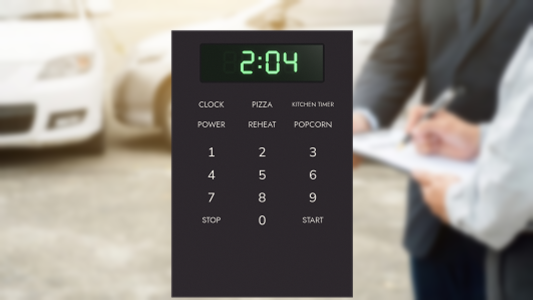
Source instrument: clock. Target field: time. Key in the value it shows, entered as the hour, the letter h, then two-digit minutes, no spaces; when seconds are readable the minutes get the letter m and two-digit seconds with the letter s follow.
2h04
